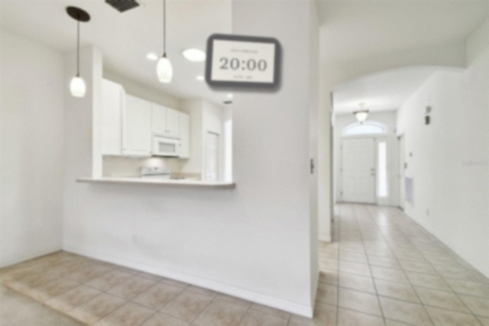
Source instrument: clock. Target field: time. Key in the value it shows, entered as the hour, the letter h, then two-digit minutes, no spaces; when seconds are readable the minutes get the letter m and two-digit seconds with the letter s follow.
20h00
